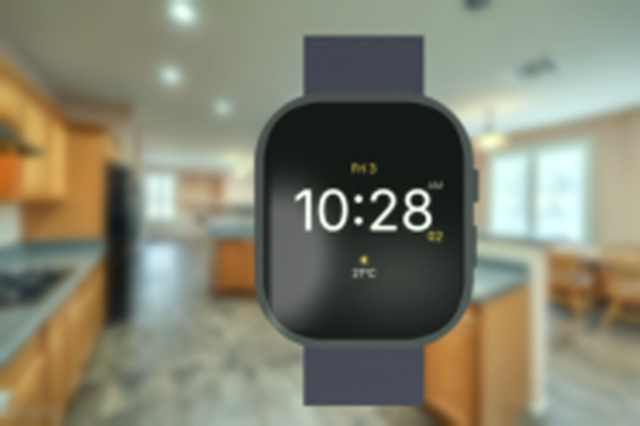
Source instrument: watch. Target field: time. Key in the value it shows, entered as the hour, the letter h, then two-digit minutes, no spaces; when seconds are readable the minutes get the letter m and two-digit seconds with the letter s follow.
10h28
